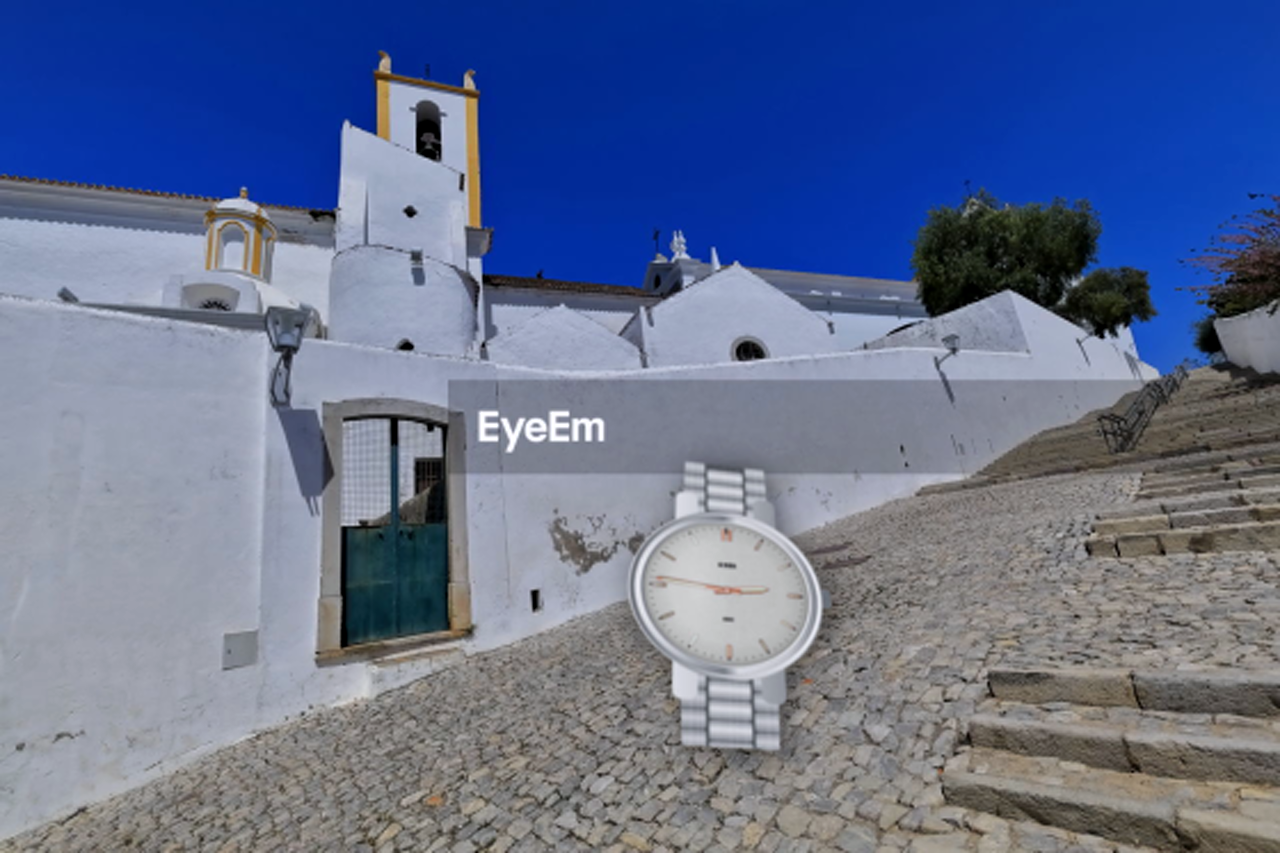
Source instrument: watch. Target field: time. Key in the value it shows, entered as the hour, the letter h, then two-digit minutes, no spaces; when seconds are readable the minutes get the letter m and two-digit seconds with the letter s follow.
2h46
